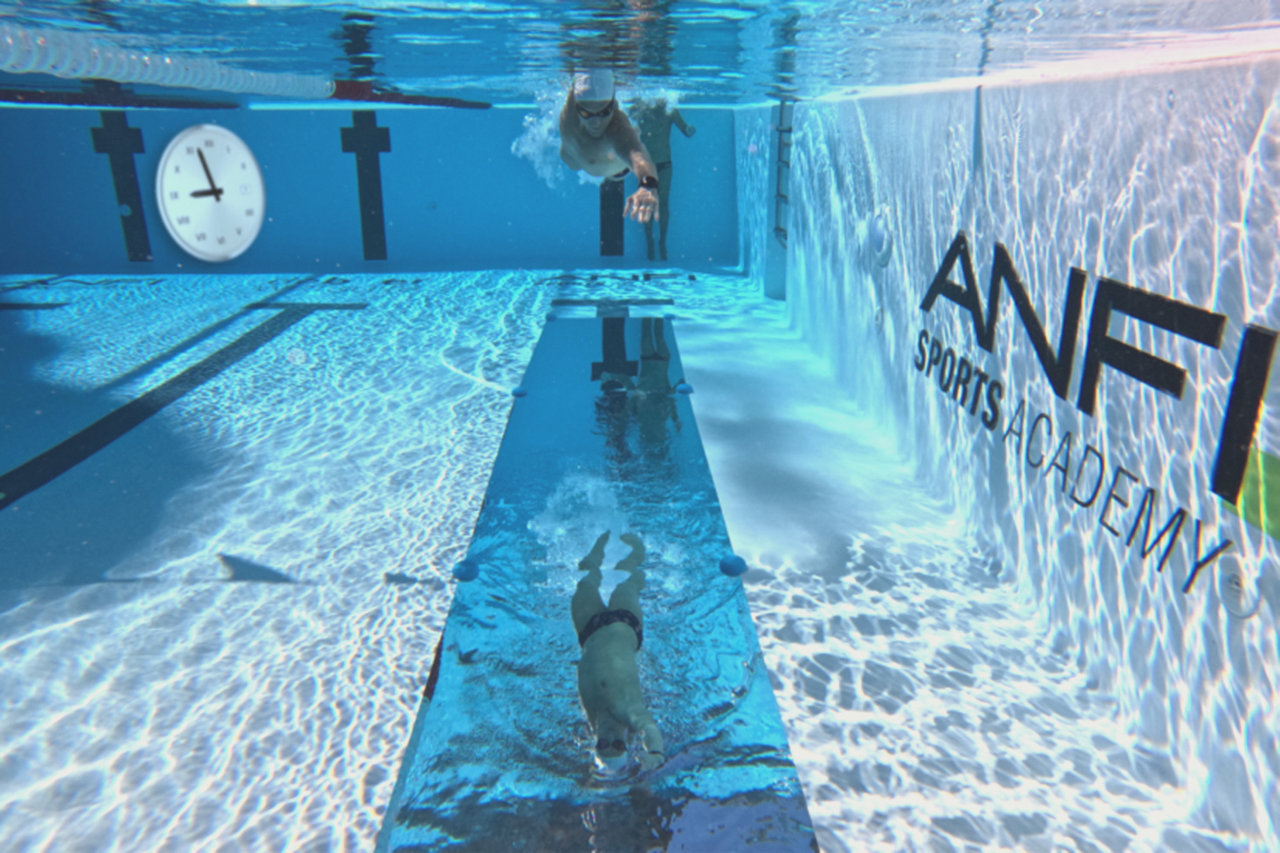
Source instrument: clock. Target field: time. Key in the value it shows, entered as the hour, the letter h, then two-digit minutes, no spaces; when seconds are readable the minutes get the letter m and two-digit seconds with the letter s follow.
8h57
